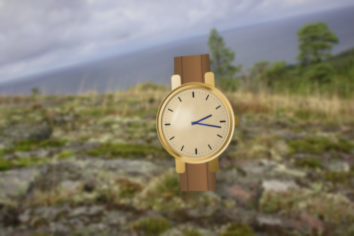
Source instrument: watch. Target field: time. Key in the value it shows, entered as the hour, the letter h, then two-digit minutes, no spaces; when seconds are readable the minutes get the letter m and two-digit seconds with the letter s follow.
2h17
